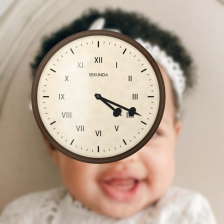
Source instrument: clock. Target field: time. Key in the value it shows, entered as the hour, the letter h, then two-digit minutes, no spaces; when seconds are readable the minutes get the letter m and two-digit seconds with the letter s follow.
4h19
